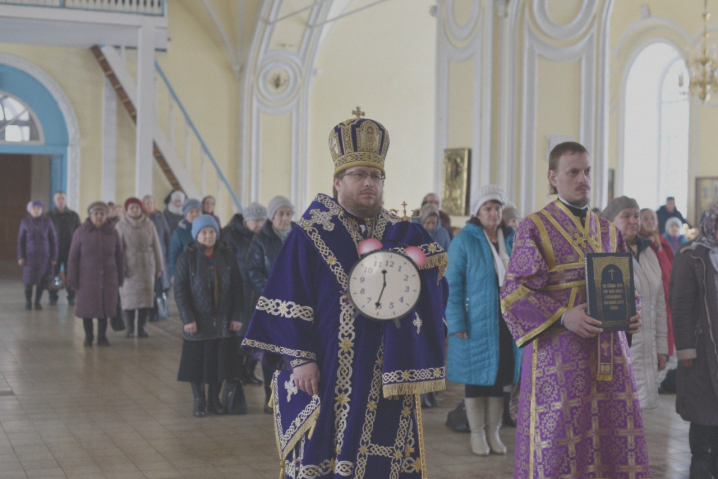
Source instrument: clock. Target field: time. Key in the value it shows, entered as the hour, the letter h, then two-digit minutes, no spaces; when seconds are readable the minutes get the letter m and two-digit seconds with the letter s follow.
11h31
